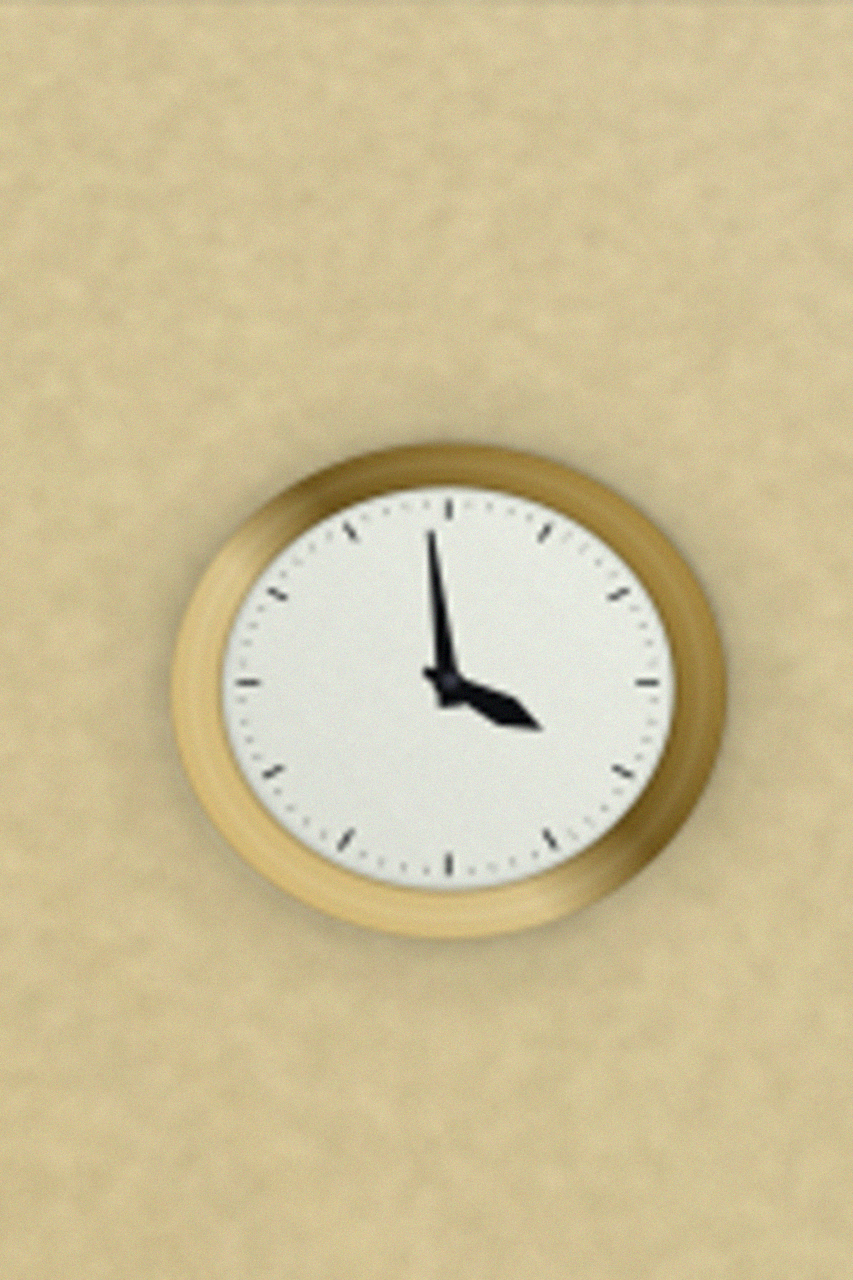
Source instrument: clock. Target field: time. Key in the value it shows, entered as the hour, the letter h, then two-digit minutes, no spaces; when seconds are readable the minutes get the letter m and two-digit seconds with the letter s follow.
3h59
